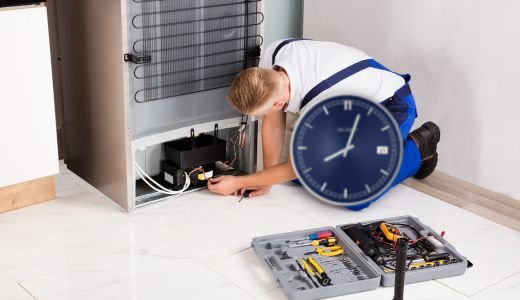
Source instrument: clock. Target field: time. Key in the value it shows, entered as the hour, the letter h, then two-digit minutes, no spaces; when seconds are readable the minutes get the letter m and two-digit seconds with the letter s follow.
8h03
